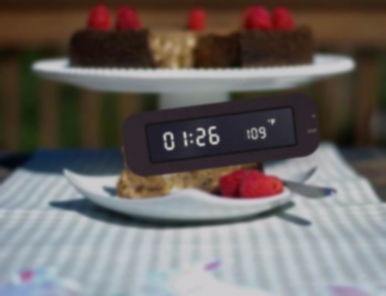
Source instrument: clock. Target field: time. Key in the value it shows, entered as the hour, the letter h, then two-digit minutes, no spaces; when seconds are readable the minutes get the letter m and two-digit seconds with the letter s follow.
1h26
